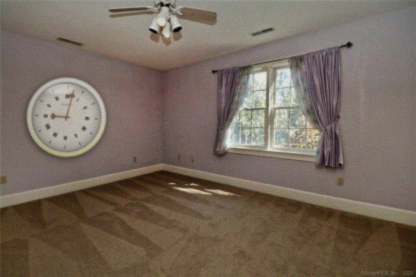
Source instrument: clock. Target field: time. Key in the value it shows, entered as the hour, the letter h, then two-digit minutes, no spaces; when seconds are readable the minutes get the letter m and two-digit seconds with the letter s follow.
9h02
